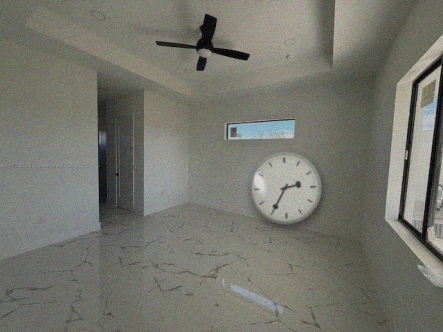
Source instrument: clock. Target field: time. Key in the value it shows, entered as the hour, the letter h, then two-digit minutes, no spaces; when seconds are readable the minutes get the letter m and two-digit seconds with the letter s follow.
2h35
